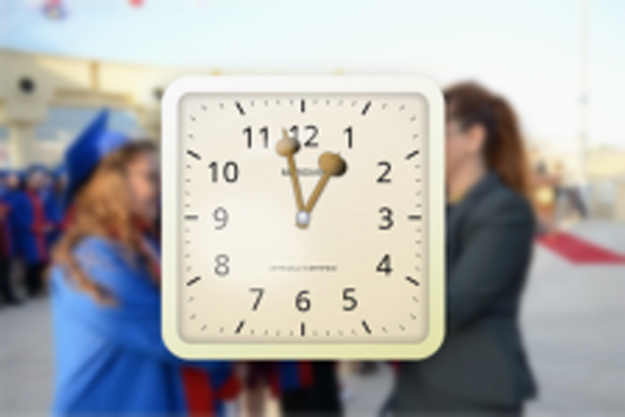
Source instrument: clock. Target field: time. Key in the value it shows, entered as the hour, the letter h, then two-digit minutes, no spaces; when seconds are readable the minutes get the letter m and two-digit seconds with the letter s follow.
12h58
